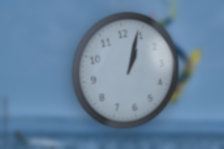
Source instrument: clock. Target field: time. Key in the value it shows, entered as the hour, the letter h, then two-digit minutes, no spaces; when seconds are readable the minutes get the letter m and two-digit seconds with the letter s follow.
1h04
